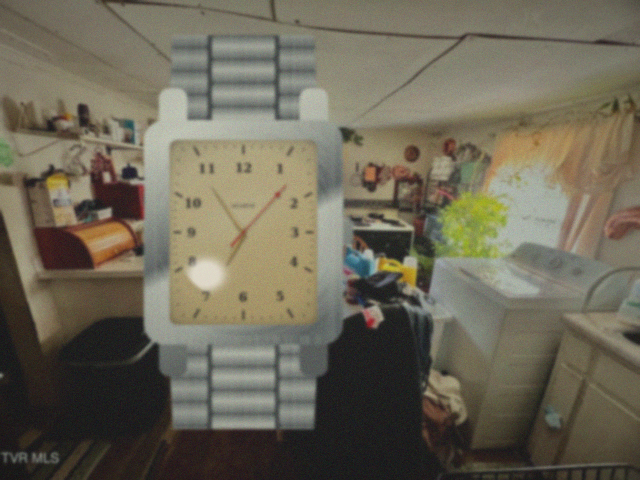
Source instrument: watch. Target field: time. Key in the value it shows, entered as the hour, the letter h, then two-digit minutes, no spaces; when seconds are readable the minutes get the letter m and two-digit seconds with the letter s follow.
6h54m07s
